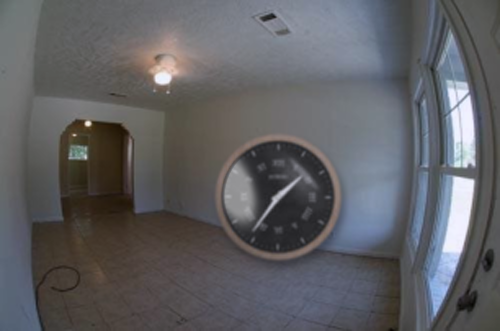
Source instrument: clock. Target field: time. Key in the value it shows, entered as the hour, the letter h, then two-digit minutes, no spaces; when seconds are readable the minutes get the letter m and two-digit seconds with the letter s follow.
1h36
